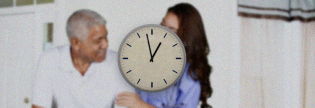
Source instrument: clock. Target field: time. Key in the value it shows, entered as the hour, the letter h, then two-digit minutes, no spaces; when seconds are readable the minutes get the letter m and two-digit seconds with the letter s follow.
12h58
